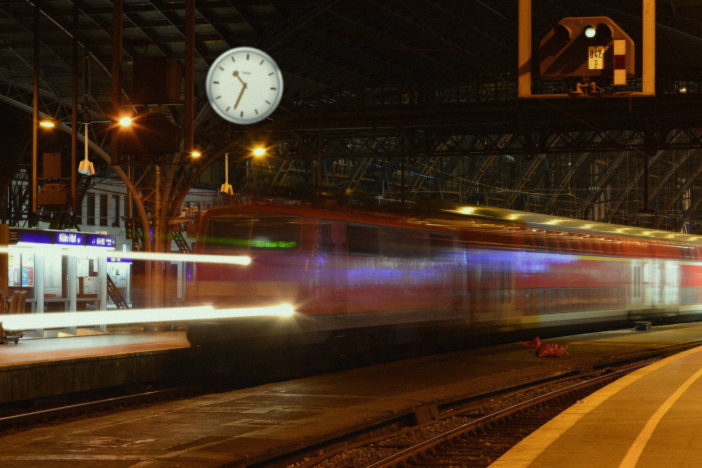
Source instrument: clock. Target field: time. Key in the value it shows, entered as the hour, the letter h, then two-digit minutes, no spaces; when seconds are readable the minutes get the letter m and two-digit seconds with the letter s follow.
10h33
